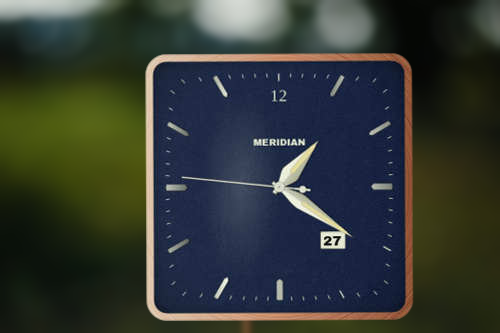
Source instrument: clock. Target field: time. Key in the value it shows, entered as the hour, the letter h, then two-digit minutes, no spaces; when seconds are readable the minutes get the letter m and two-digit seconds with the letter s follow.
1h20m46s
